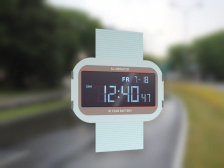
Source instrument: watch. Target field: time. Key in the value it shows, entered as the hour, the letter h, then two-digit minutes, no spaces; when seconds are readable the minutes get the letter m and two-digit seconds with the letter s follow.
12h40m47s
